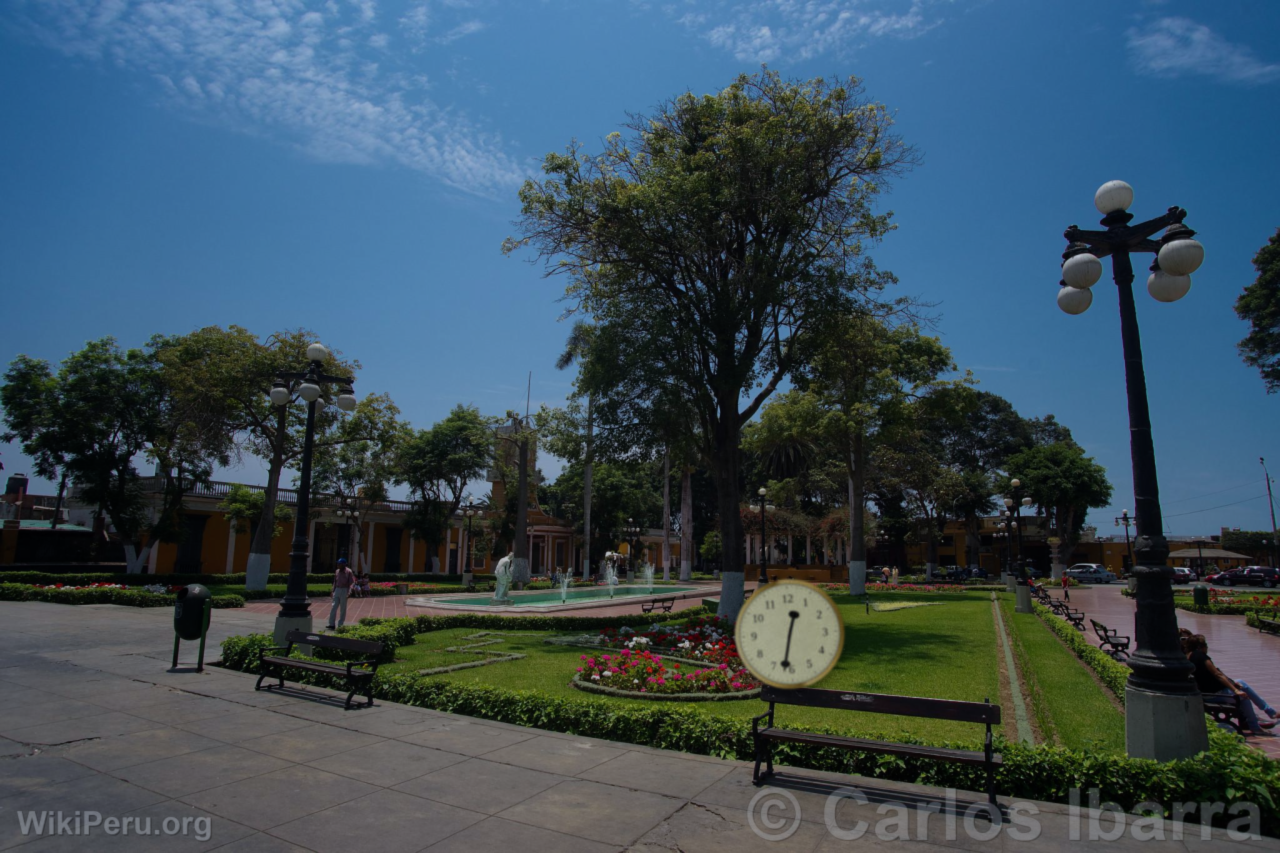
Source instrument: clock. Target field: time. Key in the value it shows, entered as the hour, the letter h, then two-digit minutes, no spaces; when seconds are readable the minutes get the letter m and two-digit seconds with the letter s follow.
12h32
